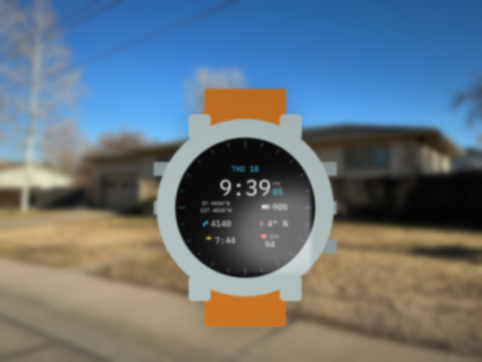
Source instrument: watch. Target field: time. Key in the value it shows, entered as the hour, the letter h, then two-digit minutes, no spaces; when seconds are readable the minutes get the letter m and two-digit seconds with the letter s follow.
9h39
